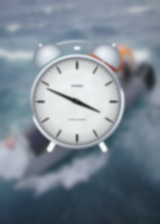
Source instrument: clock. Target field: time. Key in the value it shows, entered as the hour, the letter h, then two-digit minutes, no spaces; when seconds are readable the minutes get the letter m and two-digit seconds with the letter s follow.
3h49
